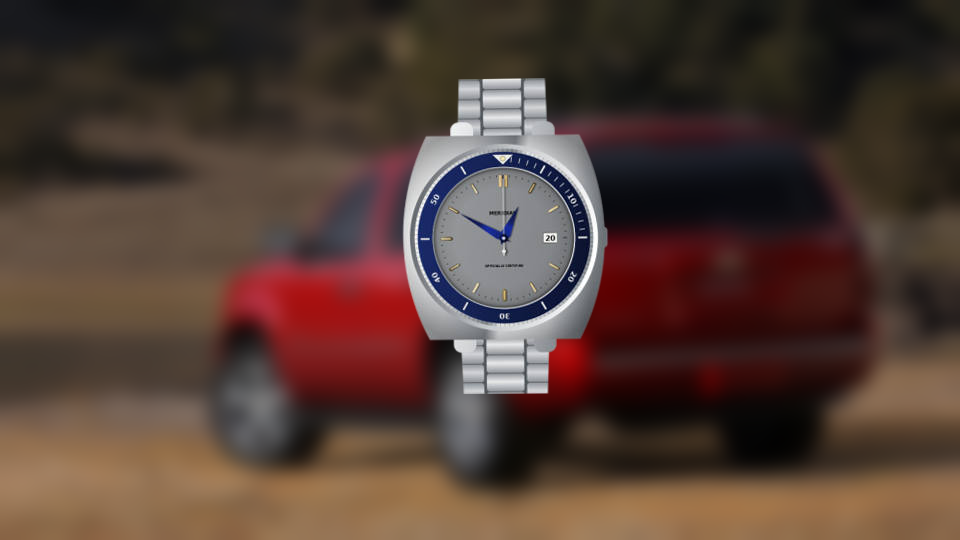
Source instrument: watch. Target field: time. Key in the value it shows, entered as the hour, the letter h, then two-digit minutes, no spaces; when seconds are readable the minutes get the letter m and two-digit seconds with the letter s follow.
12h50m00s
